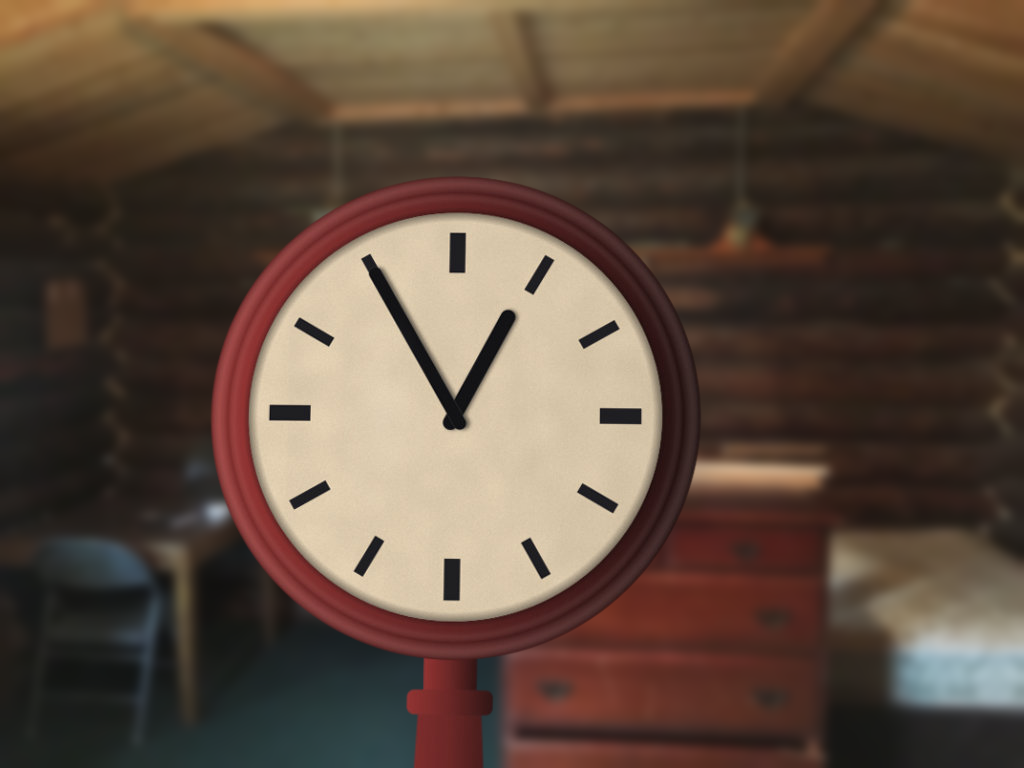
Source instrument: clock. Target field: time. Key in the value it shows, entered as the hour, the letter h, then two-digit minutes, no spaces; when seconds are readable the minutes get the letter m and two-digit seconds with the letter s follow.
12h55
